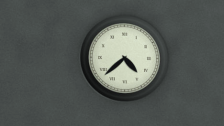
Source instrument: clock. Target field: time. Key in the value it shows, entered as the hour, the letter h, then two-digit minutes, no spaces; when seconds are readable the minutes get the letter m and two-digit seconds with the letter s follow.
4h38
